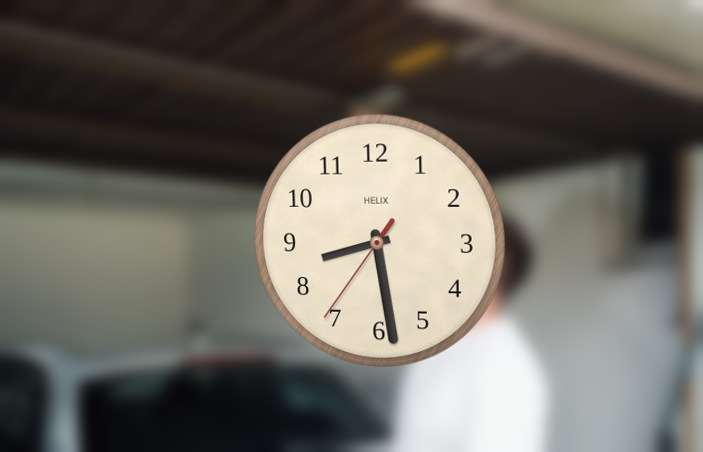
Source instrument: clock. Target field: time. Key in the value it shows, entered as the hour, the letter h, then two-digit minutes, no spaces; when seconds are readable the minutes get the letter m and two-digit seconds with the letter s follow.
8h28m36s
